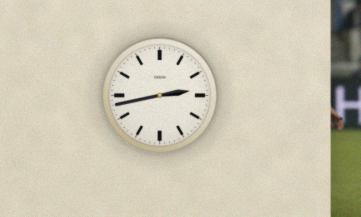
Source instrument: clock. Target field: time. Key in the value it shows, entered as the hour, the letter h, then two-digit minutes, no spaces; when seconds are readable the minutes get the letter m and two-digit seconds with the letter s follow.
2h43
